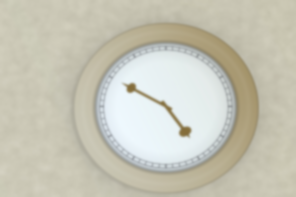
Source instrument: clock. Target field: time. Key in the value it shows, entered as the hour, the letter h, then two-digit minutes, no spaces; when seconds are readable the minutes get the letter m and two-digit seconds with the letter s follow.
4h50
